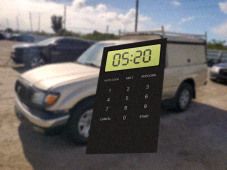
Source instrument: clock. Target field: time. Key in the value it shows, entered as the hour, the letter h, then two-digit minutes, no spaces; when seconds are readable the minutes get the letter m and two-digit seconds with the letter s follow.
5h20
